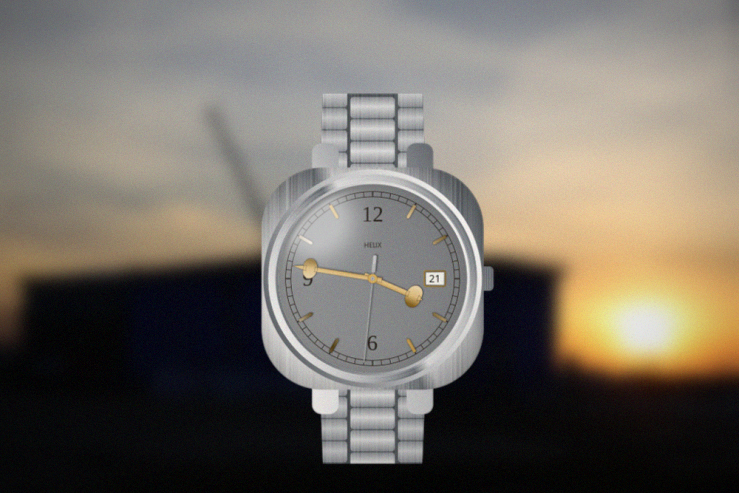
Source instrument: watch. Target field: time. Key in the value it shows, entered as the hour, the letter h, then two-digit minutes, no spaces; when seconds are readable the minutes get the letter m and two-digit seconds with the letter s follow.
3h46m31s
